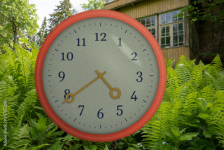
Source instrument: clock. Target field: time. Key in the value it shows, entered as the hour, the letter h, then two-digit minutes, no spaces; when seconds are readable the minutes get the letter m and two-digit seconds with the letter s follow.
4h39
